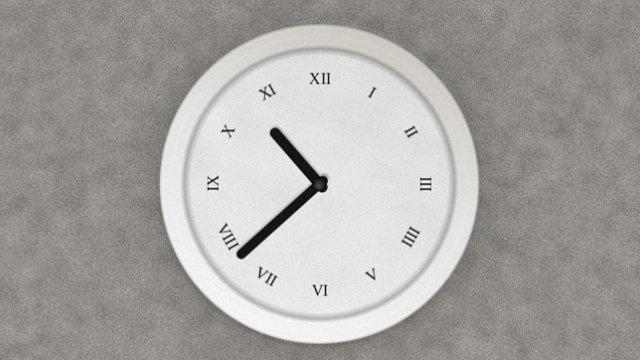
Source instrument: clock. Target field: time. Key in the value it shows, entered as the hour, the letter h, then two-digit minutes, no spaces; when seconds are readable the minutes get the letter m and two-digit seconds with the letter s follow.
10h38
